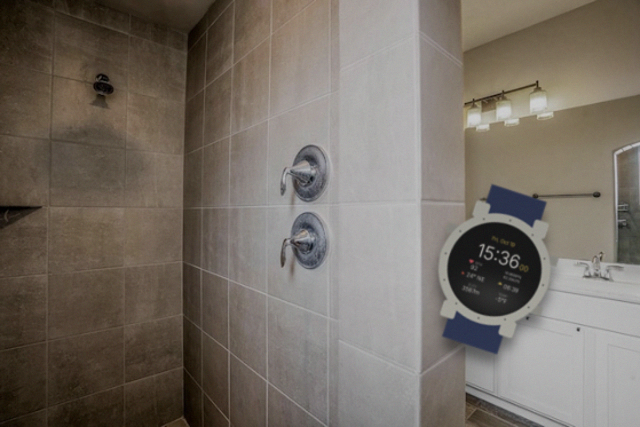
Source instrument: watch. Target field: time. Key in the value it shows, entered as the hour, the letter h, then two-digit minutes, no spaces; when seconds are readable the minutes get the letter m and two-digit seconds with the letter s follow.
15h36
